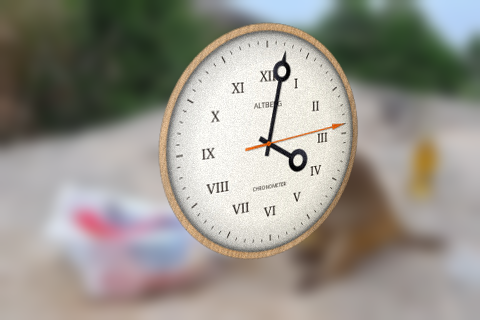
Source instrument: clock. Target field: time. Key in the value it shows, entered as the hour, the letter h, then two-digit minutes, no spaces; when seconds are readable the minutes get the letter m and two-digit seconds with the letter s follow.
4h02m14s
